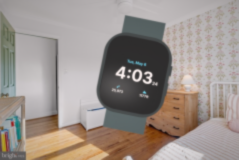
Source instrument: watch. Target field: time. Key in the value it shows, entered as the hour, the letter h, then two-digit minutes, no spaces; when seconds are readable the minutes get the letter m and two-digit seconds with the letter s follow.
4h03
